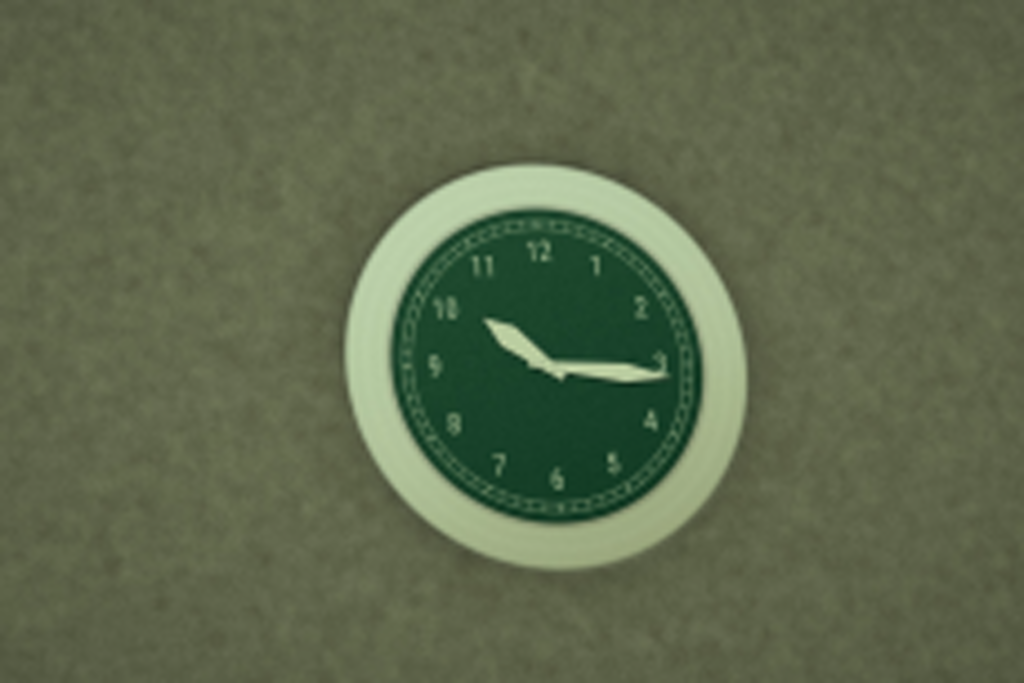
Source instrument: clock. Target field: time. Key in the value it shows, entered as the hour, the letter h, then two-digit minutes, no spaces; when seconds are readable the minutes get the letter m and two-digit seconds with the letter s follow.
10h16
